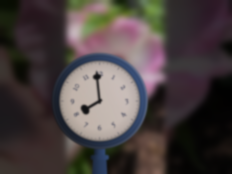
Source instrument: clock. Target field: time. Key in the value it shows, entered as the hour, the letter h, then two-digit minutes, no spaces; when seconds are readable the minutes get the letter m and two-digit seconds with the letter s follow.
7h59
